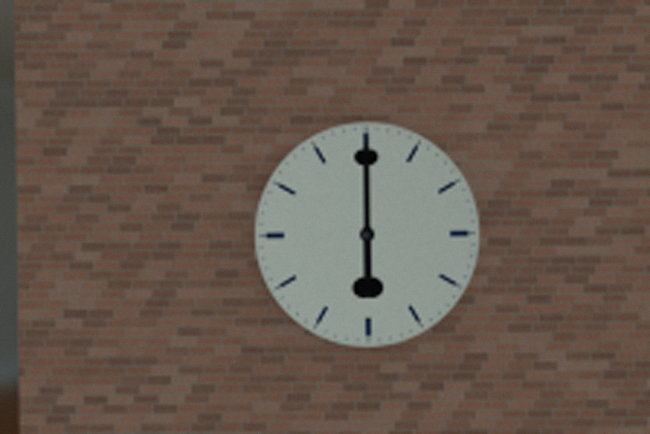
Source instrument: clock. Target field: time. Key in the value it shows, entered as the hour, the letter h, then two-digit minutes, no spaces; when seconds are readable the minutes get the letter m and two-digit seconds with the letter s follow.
6h00
